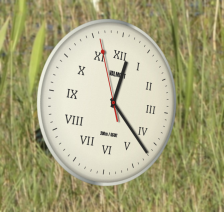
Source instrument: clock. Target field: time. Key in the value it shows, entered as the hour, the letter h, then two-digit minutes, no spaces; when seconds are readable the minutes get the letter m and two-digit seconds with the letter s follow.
12h21m56s
